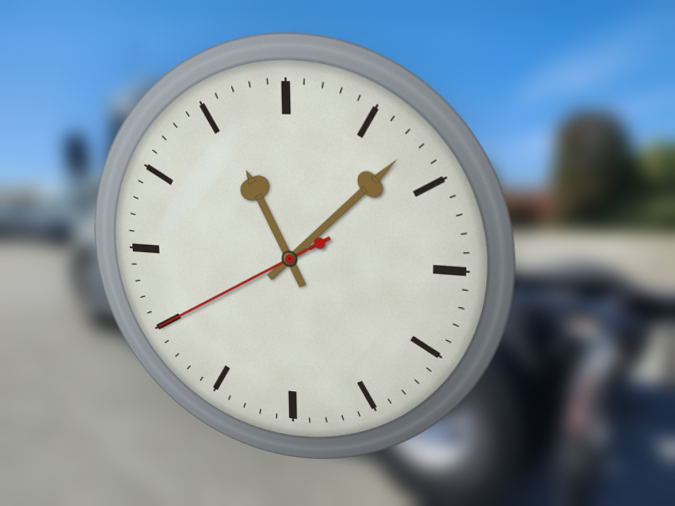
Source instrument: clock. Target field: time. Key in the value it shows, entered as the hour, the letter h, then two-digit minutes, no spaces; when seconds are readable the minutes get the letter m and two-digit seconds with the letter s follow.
11h07m40s
